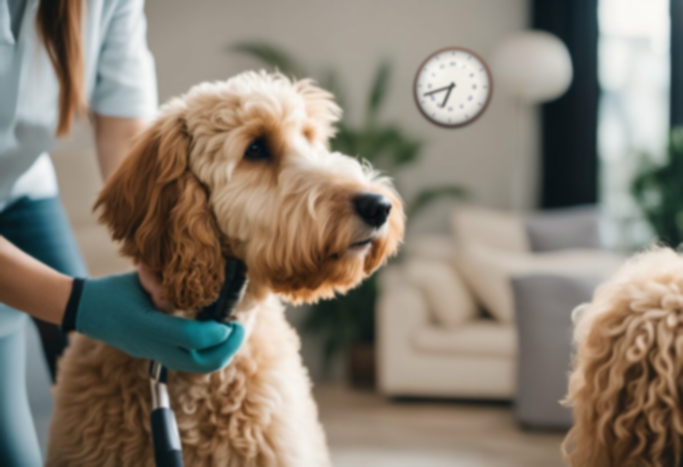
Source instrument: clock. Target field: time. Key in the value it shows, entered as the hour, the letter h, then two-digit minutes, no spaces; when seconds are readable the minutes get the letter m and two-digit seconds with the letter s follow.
6h42
